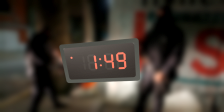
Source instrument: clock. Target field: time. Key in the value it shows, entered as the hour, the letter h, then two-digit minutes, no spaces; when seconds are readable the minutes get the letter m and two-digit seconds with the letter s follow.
1h49
